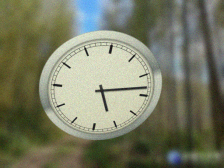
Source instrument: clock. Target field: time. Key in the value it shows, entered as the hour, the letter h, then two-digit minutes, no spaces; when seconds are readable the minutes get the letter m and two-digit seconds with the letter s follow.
5h13
